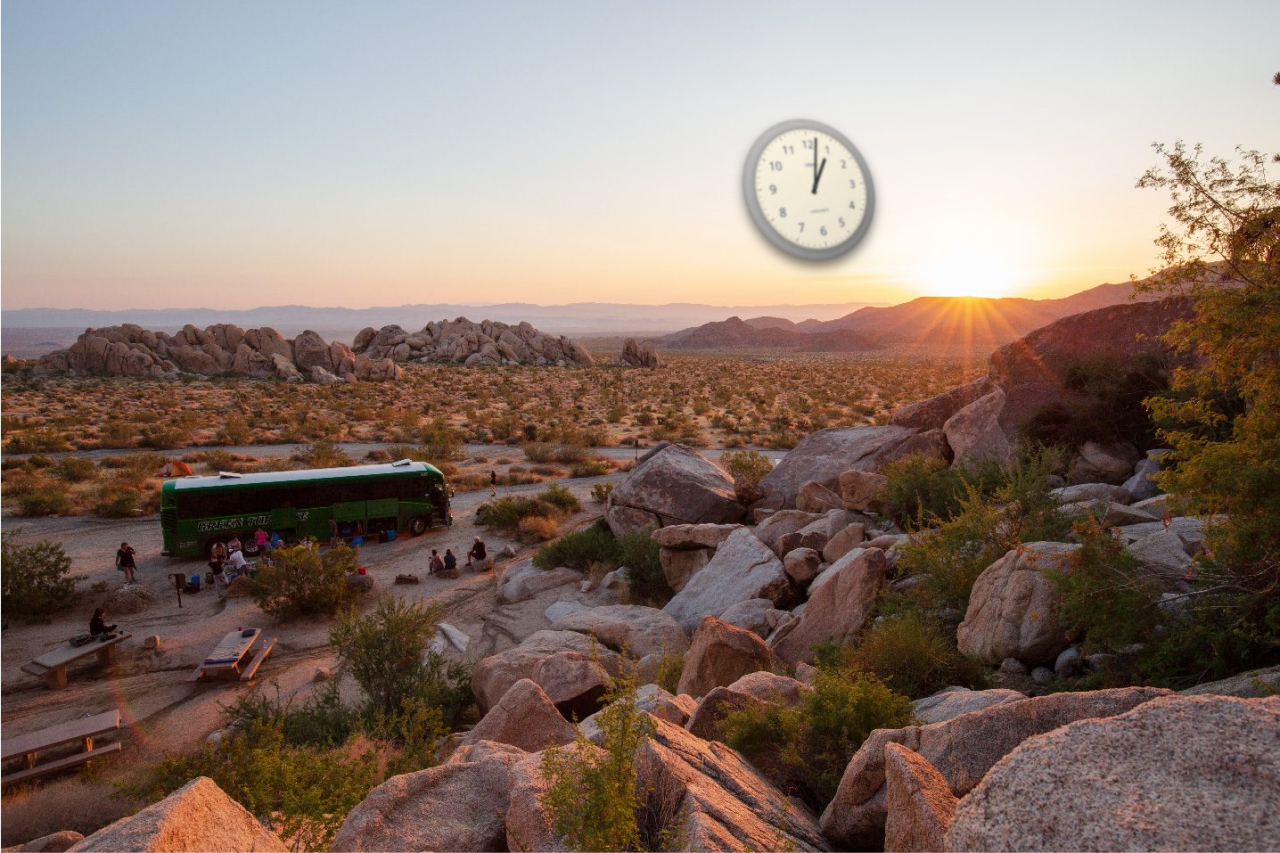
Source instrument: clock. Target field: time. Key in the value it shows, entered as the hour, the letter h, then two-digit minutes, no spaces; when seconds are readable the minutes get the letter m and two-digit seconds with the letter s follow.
1h02
